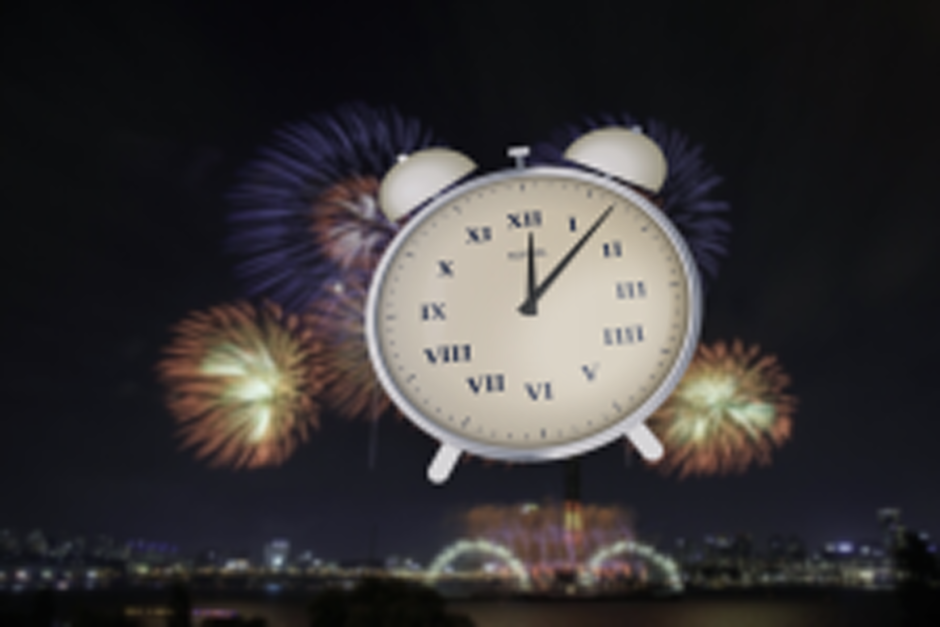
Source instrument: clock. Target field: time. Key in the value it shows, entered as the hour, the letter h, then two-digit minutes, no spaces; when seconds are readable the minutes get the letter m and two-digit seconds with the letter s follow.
12h07
